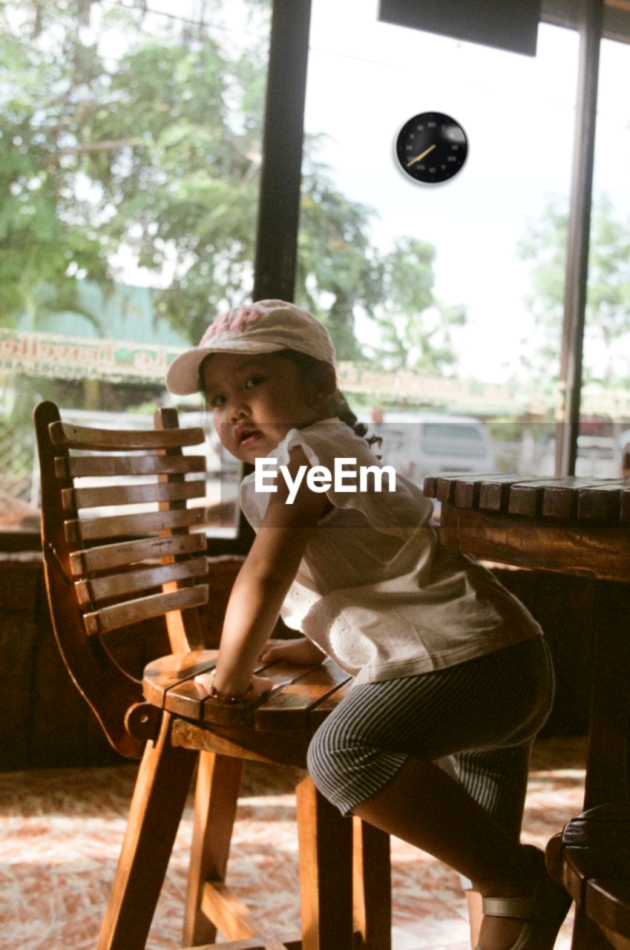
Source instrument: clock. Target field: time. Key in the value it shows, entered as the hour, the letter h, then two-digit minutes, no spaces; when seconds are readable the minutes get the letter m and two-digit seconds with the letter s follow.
7h39
